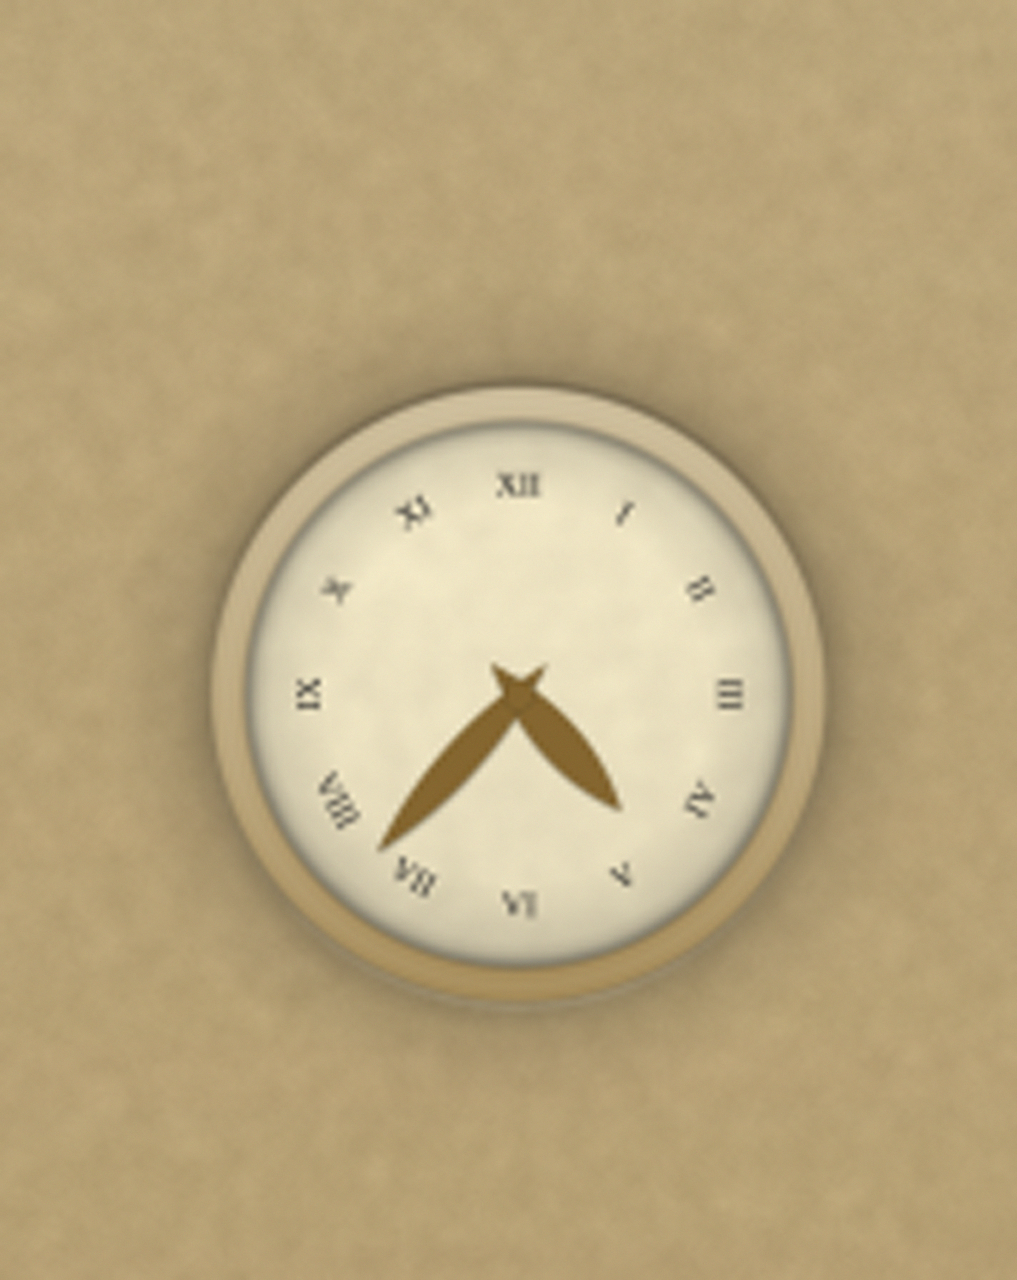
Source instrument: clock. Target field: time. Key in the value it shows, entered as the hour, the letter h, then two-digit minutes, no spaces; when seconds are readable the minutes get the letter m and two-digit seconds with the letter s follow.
4h37
